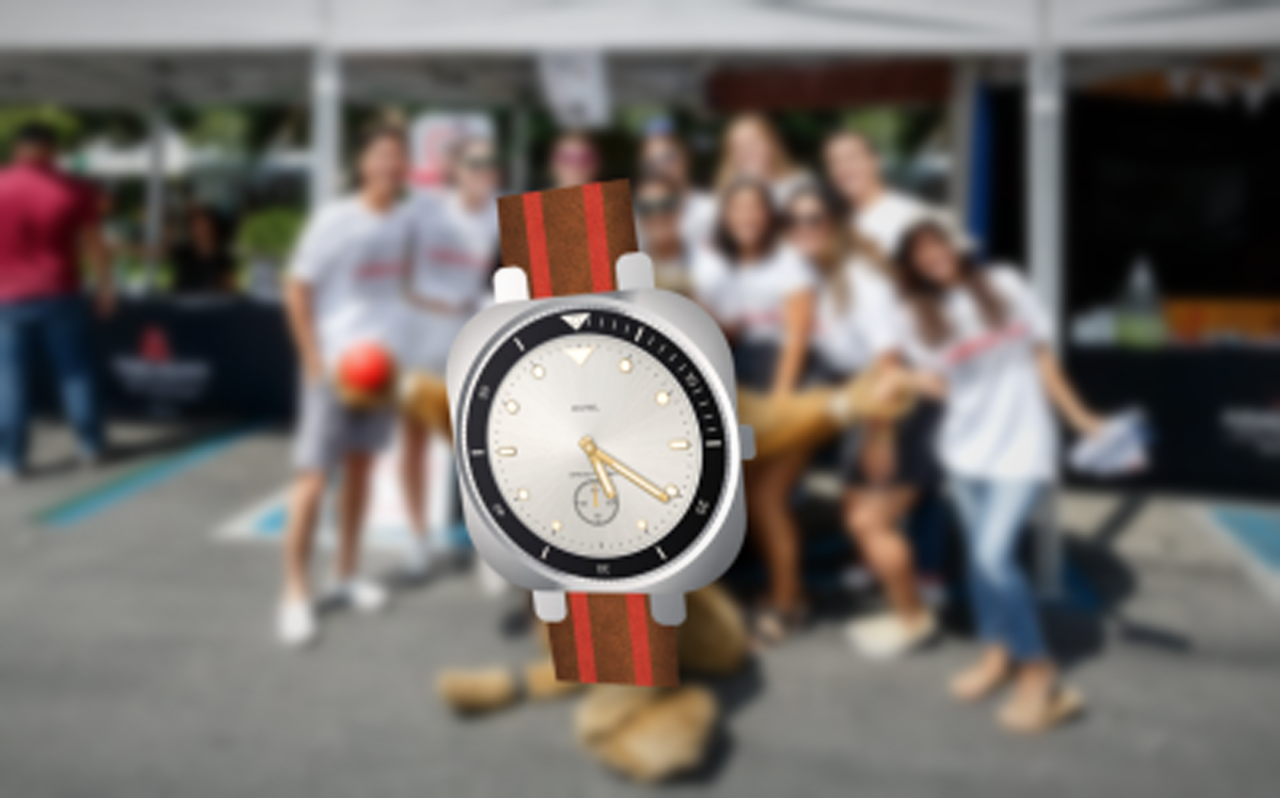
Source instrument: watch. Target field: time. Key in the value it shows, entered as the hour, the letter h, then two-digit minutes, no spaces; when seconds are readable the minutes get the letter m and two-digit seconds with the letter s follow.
5h21
